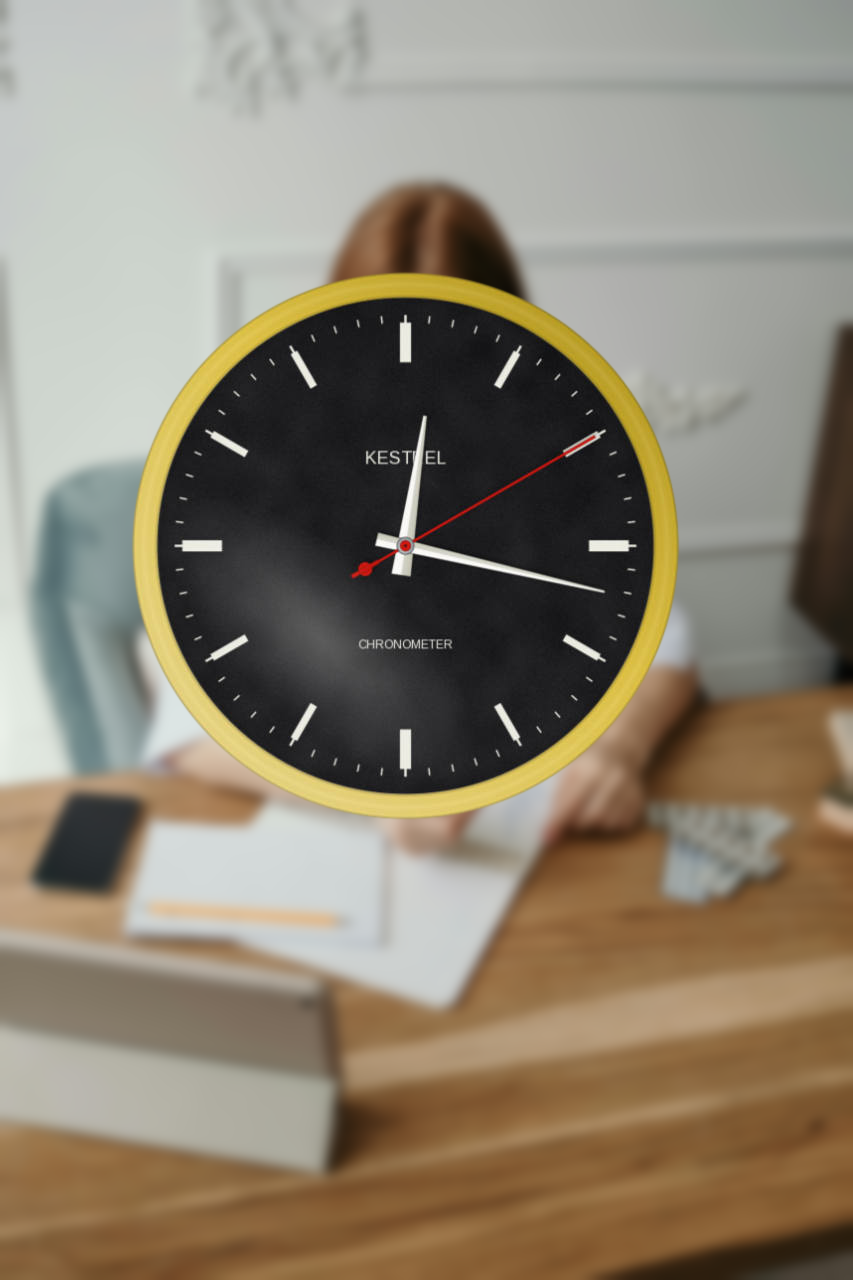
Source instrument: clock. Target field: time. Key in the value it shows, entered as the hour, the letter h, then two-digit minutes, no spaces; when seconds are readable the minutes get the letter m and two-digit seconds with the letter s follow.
12h17m10s
